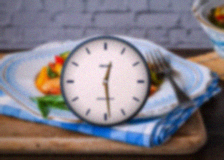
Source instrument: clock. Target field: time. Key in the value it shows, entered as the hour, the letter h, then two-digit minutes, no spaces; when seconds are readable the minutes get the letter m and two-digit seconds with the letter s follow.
12h29
